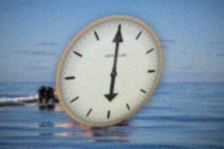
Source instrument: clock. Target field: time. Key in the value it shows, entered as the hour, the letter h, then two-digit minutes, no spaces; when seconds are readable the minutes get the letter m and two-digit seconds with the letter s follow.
6h00
